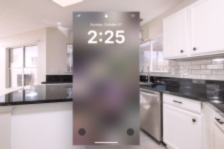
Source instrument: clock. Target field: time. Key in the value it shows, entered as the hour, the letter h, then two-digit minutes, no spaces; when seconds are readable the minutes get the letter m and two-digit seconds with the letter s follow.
2h25
